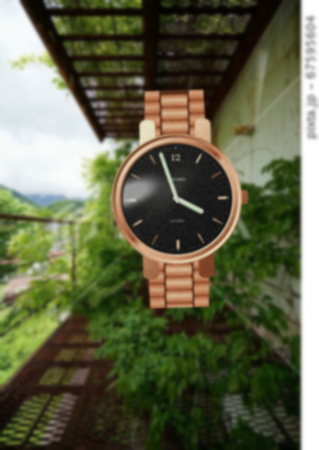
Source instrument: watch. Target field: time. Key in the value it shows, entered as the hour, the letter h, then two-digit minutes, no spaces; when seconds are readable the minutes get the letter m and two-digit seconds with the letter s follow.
3h57
